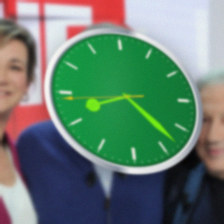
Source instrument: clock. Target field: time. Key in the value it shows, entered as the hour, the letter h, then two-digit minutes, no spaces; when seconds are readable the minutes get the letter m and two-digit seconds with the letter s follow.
8h22m44s
